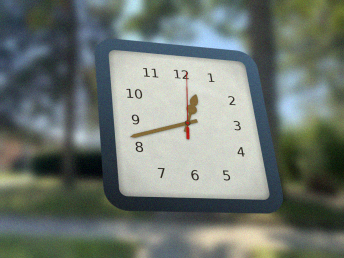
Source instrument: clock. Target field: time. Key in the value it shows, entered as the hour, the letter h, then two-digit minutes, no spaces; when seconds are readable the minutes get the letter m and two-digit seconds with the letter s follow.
12h42m01s
